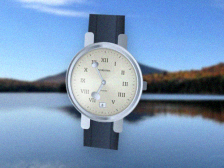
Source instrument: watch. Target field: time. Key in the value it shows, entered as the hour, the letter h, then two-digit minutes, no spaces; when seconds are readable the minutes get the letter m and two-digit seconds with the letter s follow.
6h55
